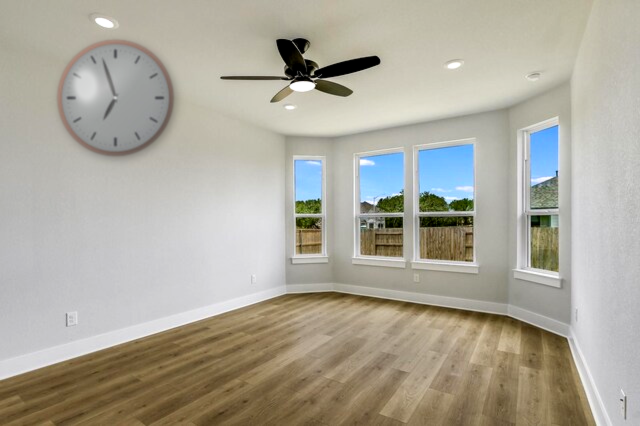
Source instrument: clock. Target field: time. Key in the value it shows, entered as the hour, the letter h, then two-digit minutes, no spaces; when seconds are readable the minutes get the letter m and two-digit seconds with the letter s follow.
6h57
